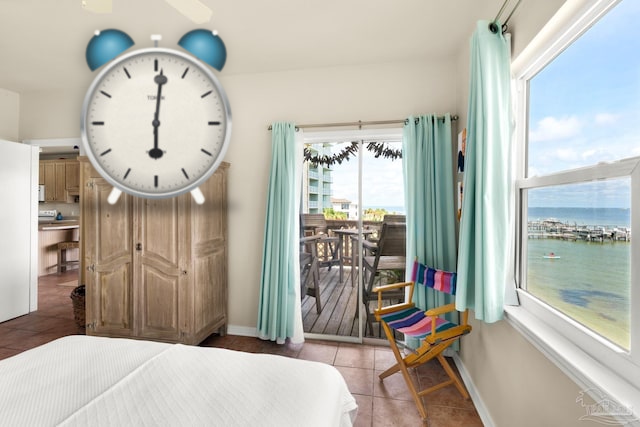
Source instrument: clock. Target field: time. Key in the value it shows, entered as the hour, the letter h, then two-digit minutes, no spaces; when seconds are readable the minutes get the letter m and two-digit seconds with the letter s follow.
6h01
